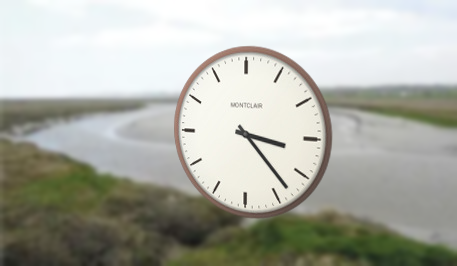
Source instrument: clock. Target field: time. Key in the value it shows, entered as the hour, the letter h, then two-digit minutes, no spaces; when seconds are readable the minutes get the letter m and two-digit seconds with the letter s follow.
3h23
